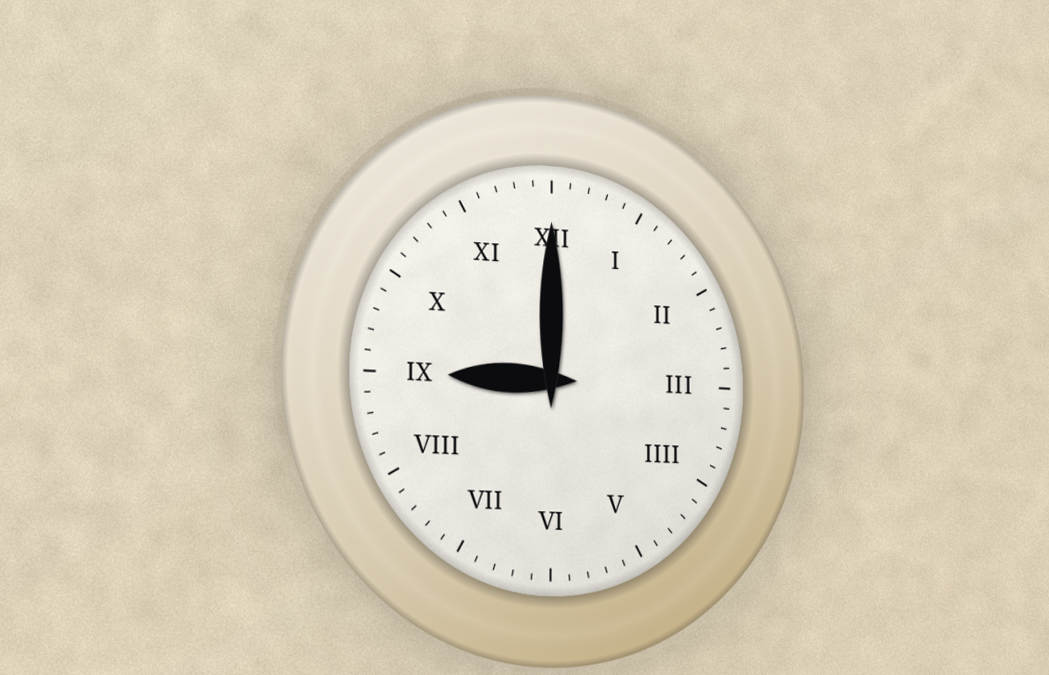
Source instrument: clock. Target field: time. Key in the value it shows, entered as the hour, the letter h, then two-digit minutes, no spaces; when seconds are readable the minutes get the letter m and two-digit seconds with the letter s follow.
9h00
